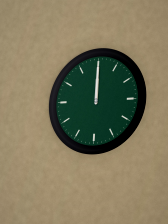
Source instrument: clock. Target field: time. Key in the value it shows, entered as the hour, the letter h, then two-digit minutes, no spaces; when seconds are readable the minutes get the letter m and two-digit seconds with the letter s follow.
12h00
